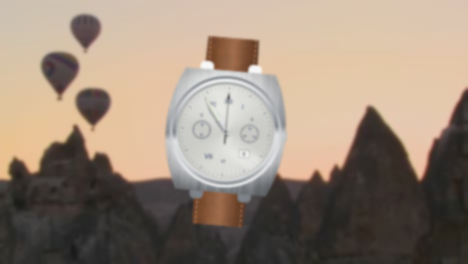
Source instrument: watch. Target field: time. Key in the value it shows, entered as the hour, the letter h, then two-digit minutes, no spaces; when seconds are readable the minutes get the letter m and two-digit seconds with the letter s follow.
10h54
